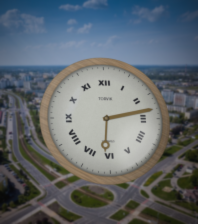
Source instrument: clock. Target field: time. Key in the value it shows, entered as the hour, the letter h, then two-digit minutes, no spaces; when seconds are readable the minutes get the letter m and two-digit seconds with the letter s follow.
6h13
